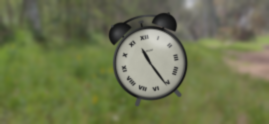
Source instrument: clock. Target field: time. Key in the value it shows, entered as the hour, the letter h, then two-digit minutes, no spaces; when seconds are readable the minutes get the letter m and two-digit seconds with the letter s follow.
11h26
